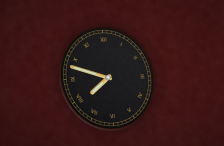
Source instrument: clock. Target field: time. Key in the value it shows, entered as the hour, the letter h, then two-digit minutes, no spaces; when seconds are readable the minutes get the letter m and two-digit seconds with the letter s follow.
7h48
